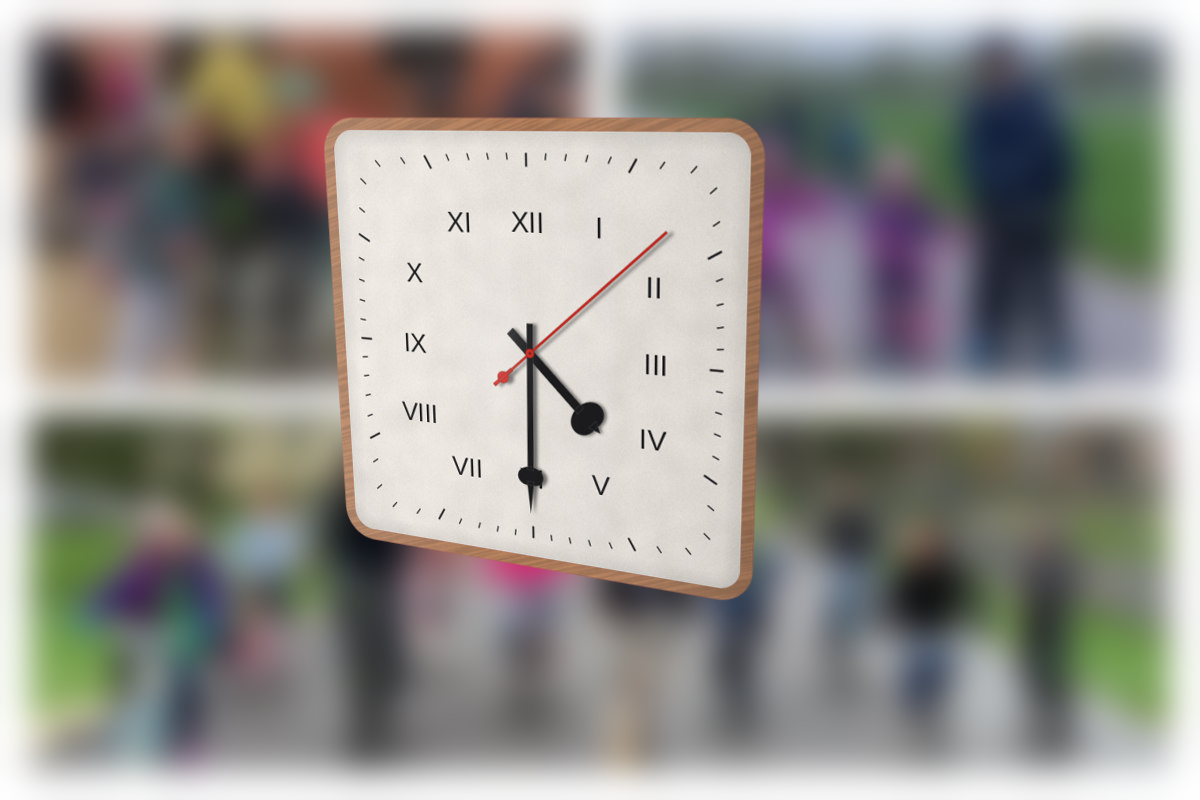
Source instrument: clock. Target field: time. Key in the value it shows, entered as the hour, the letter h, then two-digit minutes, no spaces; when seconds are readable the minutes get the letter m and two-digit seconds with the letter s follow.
4h30m08s
